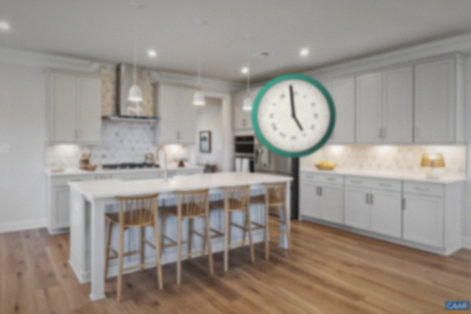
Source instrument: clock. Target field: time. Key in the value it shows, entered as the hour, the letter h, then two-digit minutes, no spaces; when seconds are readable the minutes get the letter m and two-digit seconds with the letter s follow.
4h59
